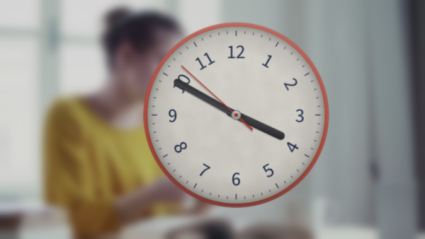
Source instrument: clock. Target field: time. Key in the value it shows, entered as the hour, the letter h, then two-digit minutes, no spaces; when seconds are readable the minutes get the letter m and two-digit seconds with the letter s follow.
3h49m52s
